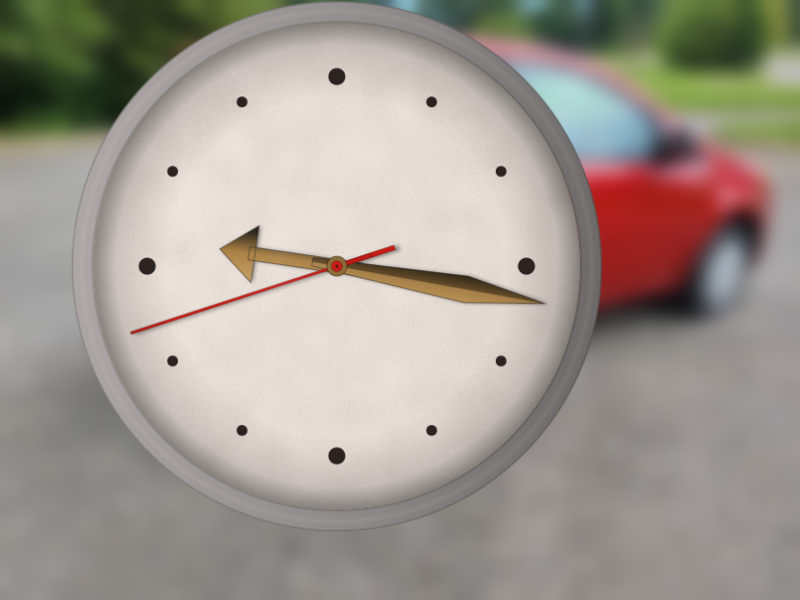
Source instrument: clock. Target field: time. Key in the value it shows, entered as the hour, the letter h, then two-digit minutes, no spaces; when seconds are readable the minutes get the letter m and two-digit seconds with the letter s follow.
9h16m42s
